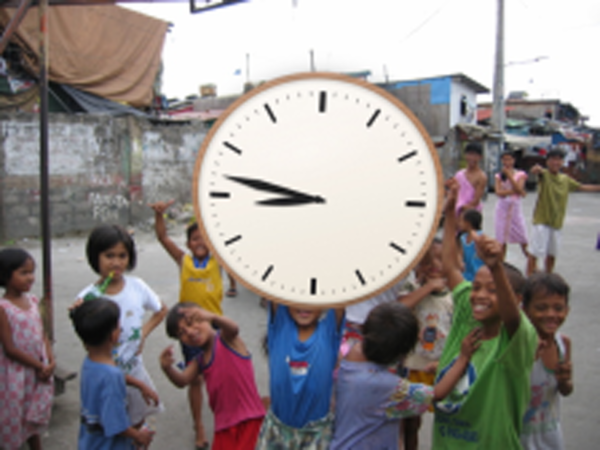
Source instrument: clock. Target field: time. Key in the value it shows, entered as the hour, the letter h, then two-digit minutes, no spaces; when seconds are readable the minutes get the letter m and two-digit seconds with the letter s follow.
8h47
